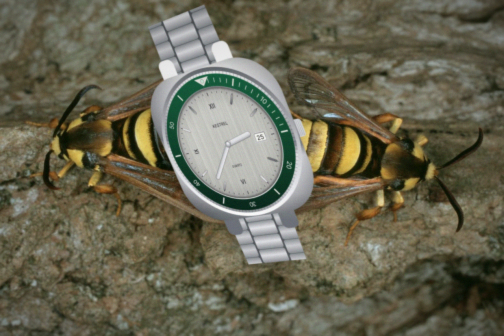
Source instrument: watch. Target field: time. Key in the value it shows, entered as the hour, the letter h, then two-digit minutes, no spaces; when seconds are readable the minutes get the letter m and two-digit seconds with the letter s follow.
2h37
